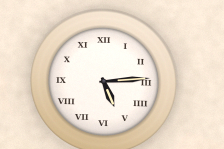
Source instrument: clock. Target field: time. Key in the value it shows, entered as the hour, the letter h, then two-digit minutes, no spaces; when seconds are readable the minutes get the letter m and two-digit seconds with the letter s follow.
5h14
